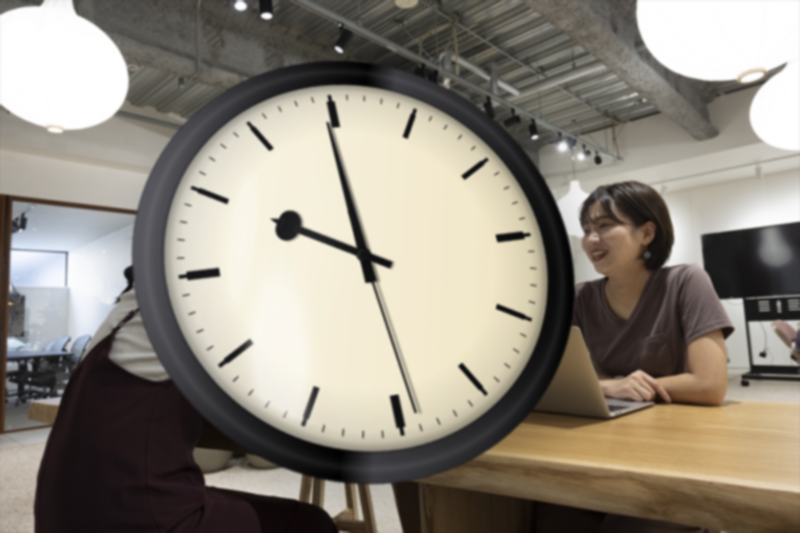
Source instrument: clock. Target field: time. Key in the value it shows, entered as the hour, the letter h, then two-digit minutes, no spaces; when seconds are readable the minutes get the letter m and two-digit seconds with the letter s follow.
9h59m29s
